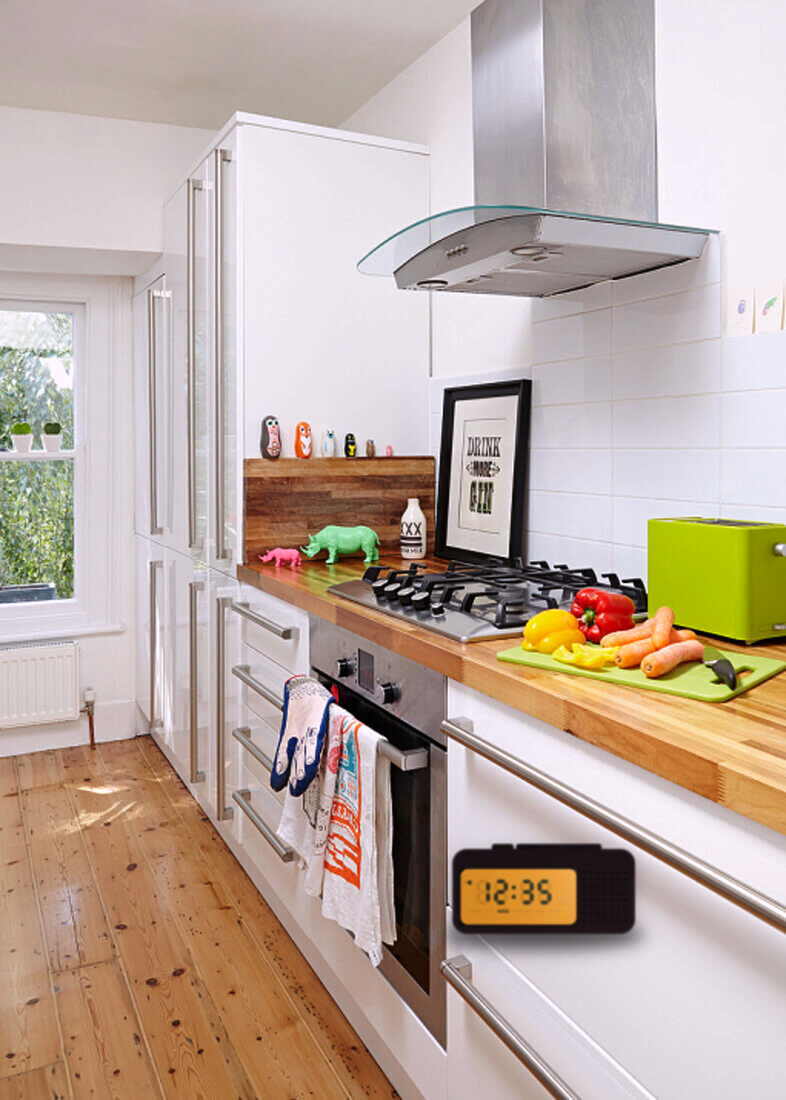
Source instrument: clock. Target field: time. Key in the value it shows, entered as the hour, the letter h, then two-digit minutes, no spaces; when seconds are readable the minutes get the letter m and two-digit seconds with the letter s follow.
12h35
